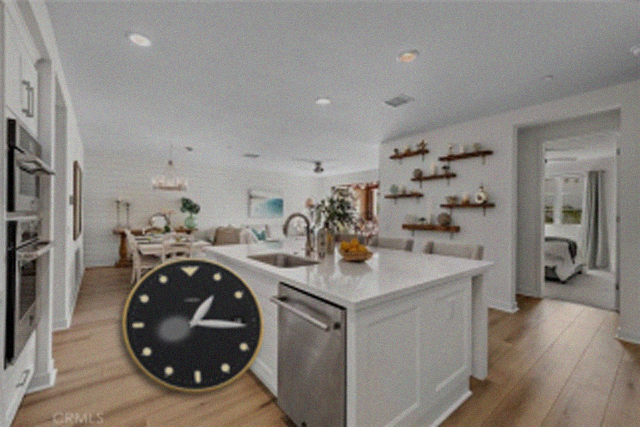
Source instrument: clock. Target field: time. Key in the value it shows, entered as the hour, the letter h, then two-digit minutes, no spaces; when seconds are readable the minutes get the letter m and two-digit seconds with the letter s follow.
1h16
